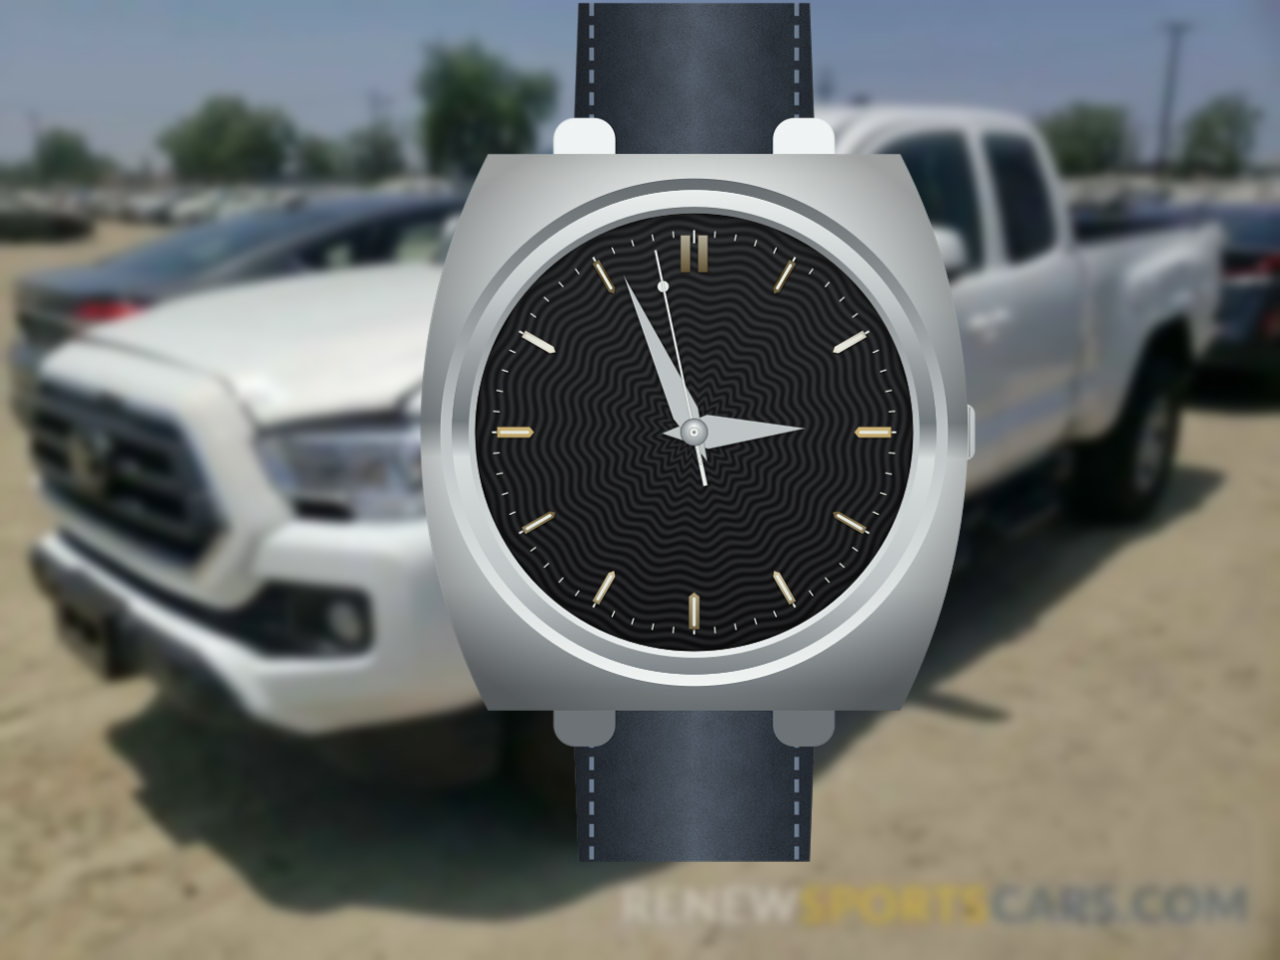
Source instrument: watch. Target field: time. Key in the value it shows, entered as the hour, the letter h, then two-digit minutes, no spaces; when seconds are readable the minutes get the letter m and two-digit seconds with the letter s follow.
2h55m58s
